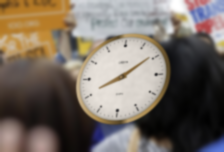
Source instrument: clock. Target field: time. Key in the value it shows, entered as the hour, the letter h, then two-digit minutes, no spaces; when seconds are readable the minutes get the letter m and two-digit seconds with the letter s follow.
8h09
